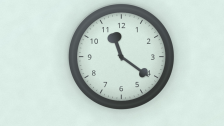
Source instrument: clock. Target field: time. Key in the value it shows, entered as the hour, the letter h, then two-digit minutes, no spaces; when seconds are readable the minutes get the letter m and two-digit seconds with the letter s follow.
11h21
